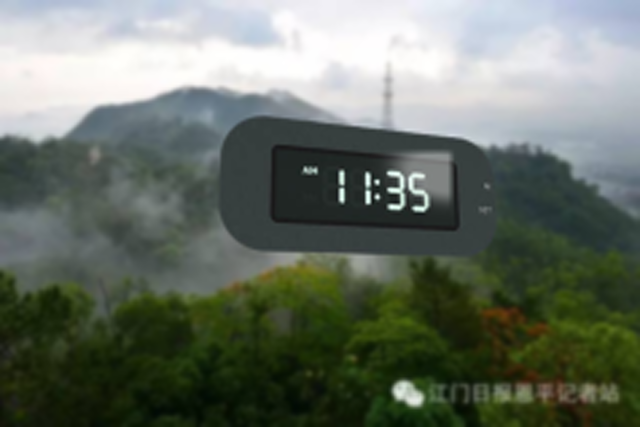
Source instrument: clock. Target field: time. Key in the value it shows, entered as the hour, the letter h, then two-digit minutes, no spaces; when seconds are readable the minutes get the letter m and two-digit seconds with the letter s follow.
11h35
